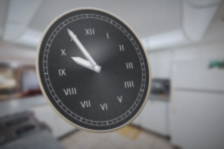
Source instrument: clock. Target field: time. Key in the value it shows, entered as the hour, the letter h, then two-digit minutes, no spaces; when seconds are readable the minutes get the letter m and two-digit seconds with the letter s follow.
9h55
